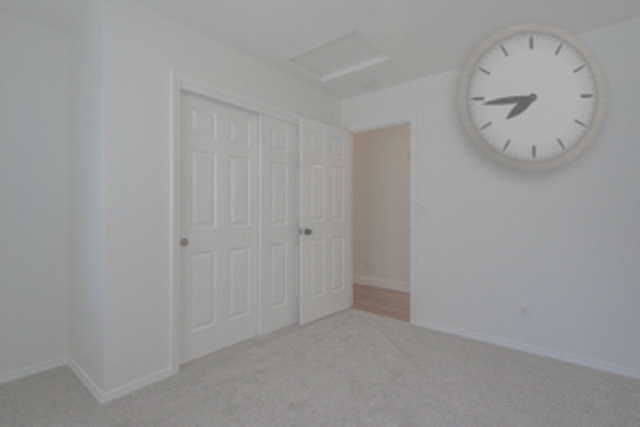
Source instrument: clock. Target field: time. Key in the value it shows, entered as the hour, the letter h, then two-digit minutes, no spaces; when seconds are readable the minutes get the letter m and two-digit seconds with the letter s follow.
7h44
